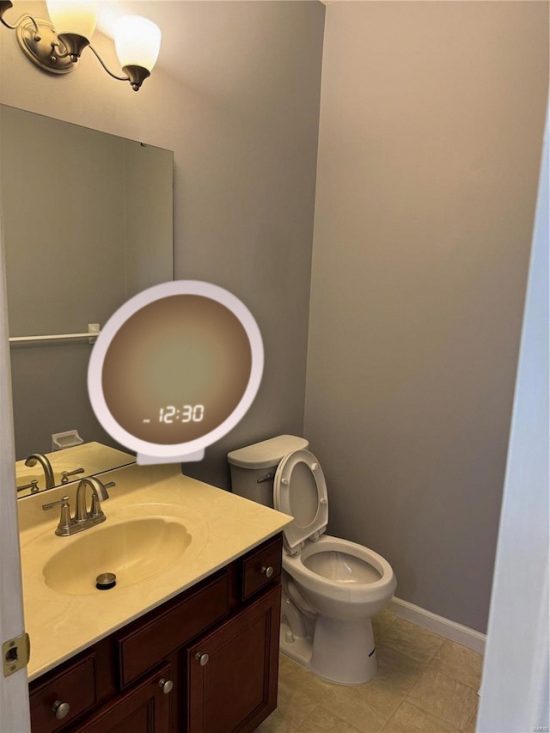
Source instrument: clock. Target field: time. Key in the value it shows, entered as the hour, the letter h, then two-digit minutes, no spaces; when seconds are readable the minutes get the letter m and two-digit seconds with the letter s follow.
12h30
